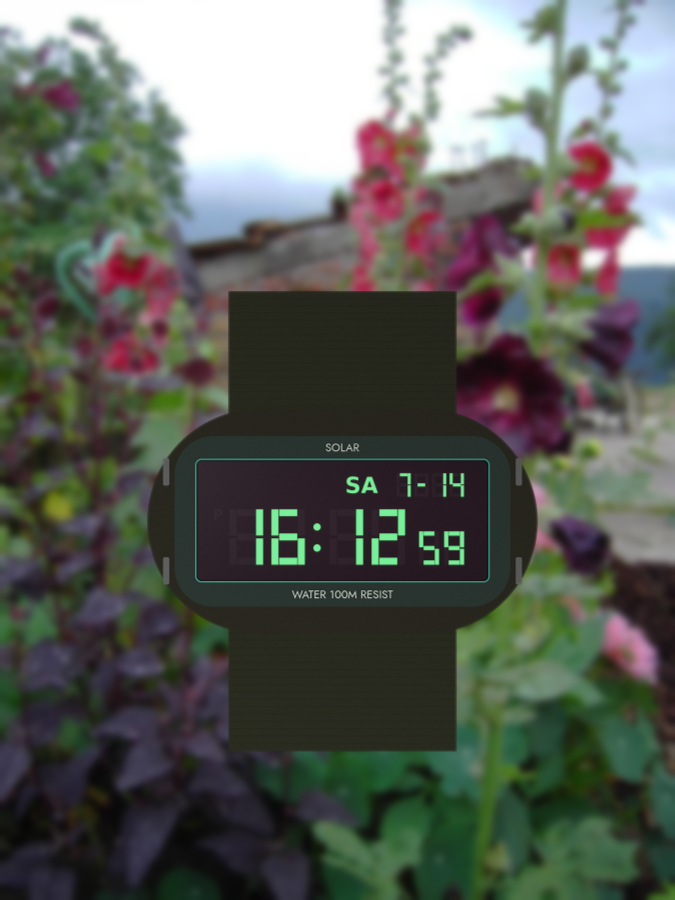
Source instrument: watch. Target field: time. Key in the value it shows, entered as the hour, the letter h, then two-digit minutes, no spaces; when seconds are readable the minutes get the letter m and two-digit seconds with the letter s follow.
16h12m59s
